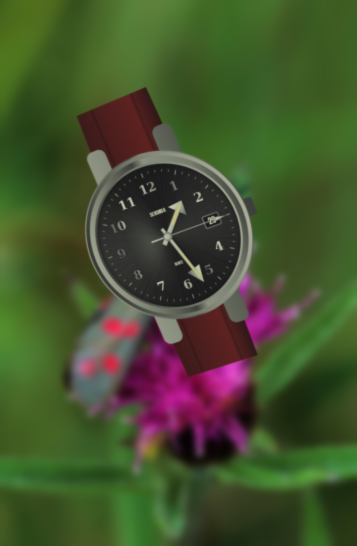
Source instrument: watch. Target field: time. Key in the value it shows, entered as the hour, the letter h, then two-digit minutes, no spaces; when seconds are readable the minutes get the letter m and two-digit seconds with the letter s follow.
1h27m15s
